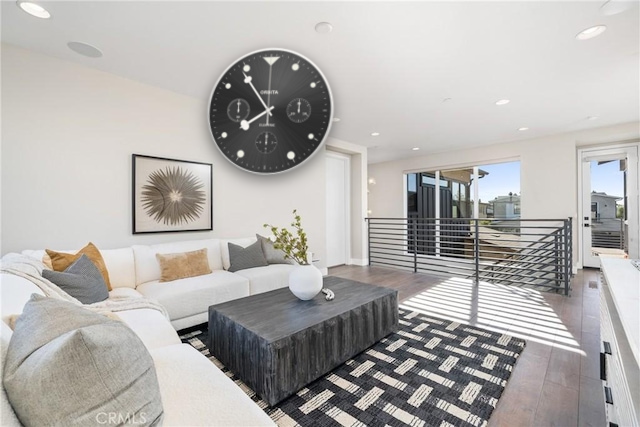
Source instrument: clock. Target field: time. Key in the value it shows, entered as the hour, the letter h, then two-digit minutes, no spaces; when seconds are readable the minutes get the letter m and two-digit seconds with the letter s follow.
7h54
